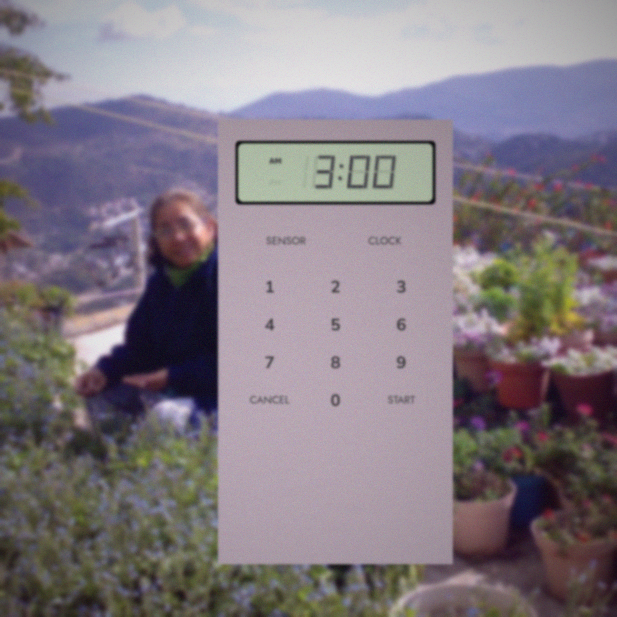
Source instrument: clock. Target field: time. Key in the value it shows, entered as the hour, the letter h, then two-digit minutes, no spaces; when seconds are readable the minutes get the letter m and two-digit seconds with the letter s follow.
3h00
